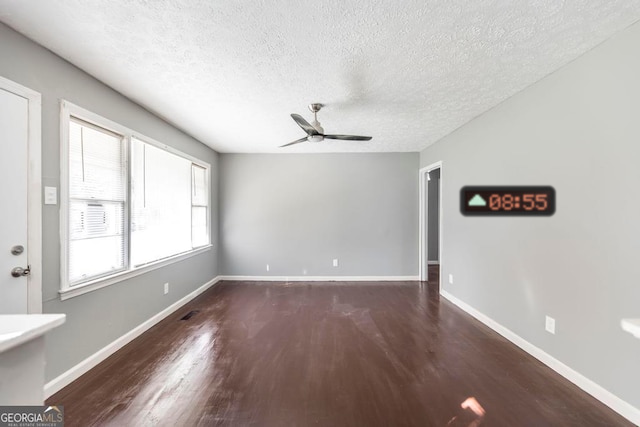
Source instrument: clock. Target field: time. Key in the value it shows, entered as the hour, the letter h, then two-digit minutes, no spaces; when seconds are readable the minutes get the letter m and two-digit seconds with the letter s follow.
8h55
